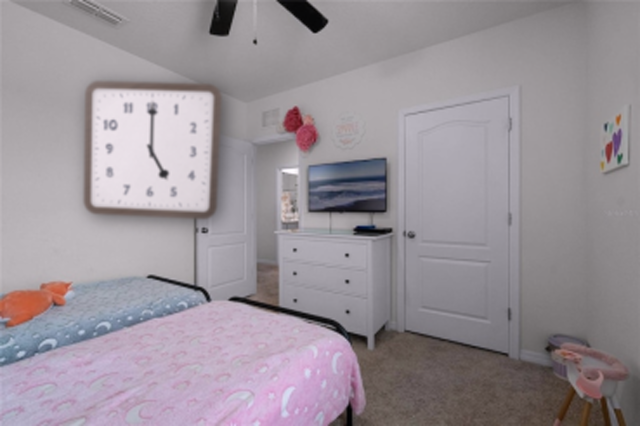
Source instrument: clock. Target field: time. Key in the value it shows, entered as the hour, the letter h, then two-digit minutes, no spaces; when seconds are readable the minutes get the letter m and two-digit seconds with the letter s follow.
5h00
